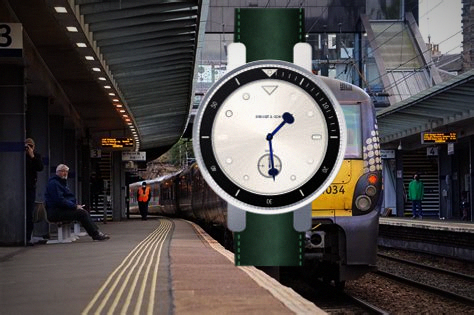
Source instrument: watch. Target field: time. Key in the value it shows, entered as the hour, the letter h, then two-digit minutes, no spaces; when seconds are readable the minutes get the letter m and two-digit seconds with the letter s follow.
1h29
